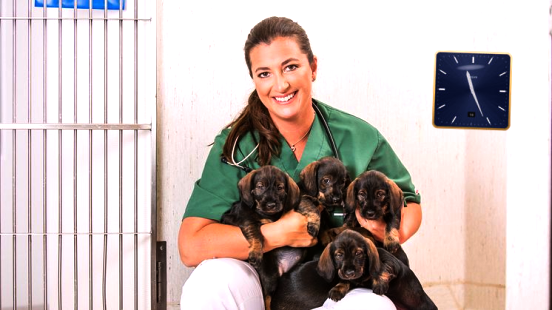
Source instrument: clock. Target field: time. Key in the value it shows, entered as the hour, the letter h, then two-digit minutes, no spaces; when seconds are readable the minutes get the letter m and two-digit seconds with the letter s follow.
11h26
